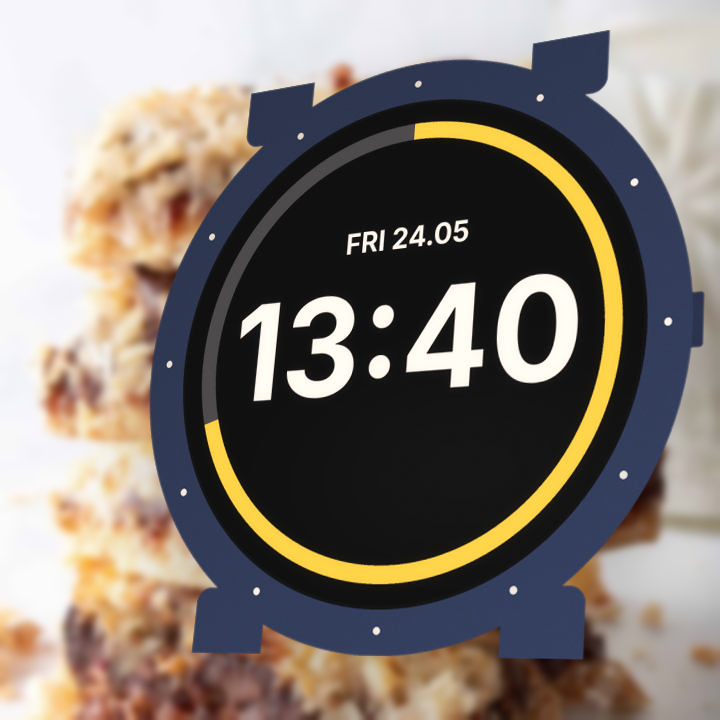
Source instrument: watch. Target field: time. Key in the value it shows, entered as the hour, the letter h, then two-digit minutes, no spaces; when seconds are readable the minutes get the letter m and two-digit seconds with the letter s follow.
13h40
